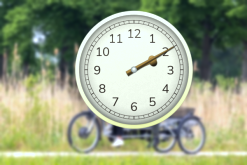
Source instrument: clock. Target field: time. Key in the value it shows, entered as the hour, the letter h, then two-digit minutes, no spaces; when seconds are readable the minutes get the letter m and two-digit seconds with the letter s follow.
2h10
